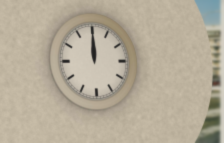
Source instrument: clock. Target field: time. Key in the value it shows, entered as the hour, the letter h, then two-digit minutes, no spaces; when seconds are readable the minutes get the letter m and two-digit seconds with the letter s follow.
12h00
